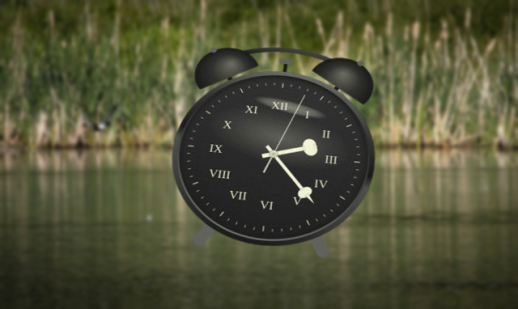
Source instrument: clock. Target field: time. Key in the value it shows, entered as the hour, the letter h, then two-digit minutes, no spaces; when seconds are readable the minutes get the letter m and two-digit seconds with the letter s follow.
2h23m03s
